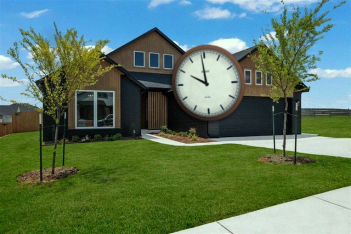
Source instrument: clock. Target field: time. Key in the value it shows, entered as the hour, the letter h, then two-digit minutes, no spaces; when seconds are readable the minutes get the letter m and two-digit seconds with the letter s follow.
9h59
